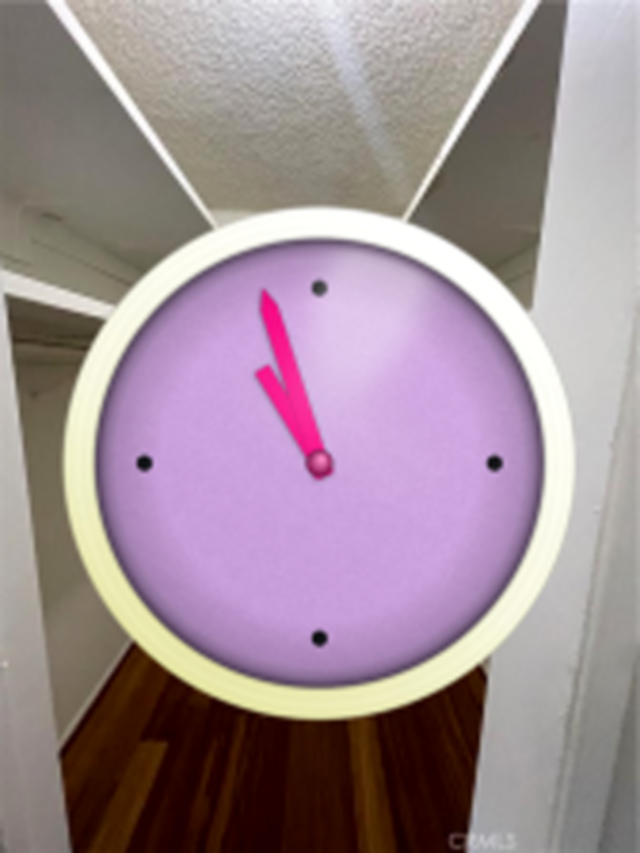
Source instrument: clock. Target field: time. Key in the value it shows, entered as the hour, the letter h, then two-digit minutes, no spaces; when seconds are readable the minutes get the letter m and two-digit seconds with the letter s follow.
10h57
